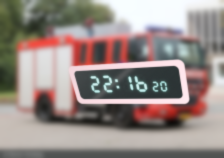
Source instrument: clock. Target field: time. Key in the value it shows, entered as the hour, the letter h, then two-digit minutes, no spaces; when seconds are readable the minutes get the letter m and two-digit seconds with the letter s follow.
22h16m20s
